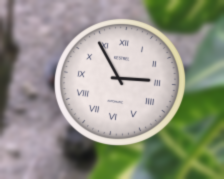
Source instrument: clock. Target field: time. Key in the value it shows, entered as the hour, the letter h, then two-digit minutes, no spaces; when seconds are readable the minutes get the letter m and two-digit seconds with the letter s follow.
2h54
